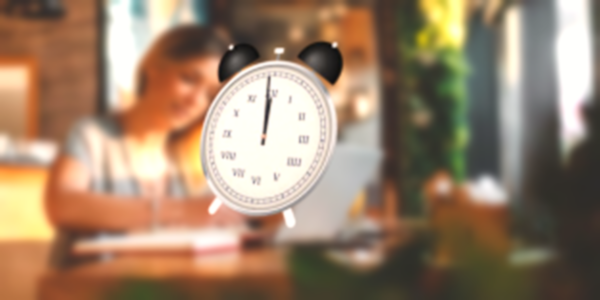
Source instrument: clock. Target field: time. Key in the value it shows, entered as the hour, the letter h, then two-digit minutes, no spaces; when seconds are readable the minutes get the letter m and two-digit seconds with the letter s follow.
11h59
